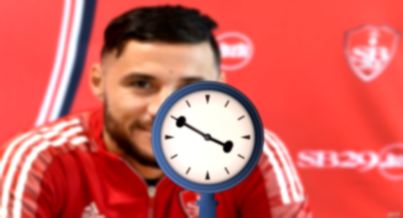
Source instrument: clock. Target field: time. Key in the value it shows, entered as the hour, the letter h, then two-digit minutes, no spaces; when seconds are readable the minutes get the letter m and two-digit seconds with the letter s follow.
3h50
